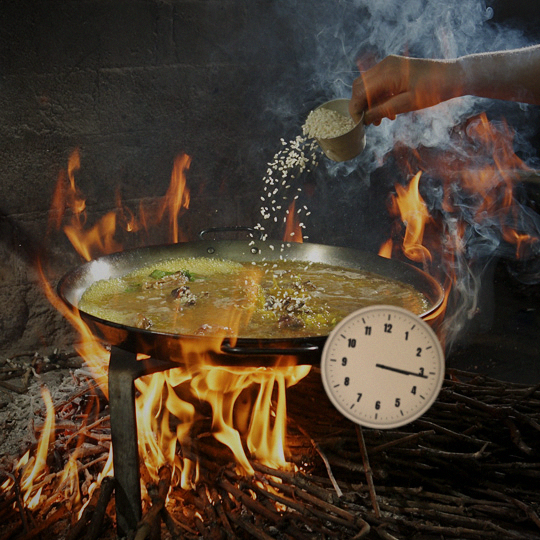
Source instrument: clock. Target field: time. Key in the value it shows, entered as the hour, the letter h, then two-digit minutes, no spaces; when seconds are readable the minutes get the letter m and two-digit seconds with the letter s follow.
3h16
